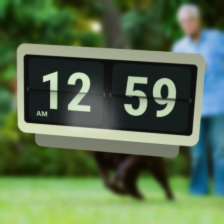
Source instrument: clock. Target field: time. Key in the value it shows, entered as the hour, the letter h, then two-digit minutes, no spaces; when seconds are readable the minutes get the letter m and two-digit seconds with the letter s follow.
12h59
